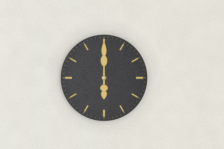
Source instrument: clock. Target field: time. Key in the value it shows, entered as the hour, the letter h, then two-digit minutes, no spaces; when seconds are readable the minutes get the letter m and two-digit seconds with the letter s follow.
6h00
